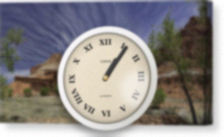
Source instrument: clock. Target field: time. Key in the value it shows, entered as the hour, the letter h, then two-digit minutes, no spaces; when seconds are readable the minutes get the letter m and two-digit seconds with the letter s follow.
1h06
